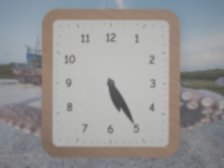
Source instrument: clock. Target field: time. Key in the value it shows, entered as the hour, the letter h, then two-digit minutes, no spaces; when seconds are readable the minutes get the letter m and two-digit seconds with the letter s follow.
5h25
